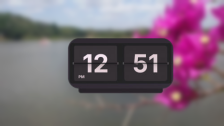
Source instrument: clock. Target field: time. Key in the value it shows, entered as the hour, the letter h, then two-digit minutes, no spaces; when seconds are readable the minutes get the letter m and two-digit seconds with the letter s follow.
12h51
